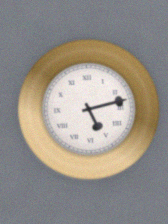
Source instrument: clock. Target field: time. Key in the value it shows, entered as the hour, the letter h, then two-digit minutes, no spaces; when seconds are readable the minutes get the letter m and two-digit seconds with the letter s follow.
5h13
